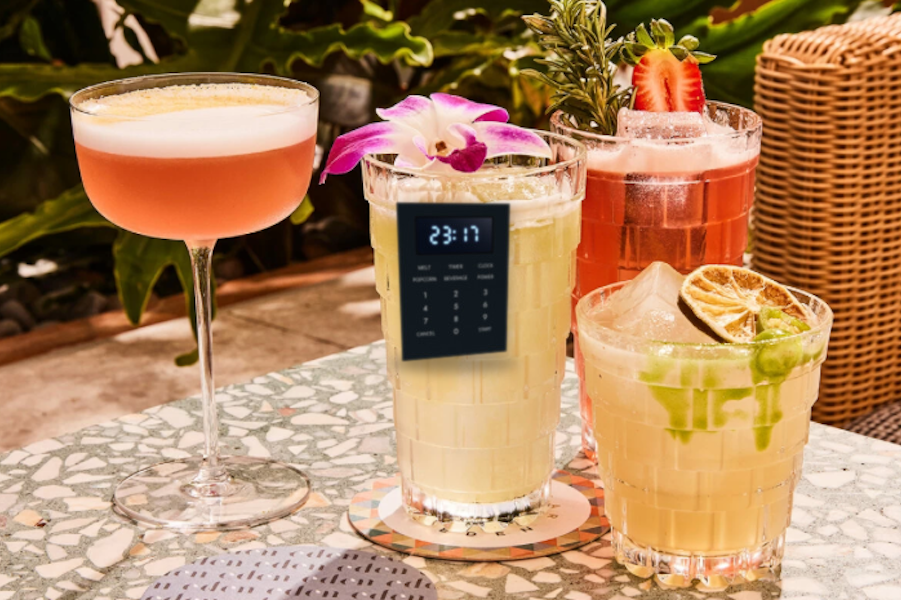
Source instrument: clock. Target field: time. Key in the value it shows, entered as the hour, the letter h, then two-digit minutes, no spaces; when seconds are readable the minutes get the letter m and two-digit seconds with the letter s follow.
23h17
